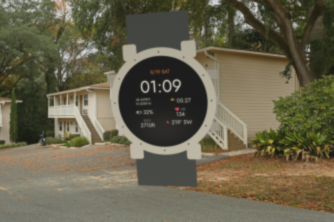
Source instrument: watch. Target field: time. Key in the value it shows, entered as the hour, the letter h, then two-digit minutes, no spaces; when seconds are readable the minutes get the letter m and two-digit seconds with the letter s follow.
1h09
